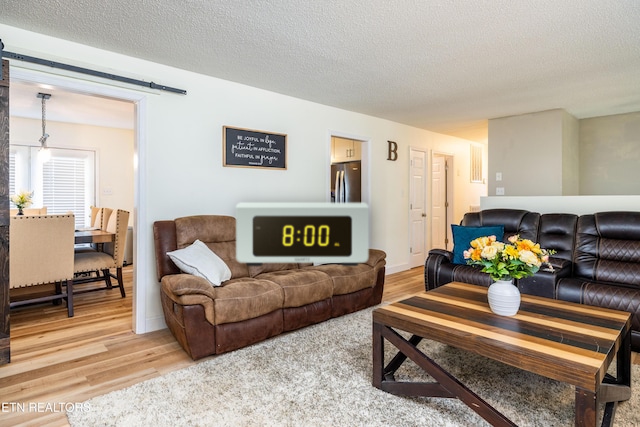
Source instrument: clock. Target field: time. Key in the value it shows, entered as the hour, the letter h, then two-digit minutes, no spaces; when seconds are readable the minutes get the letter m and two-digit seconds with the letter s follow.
8h00
